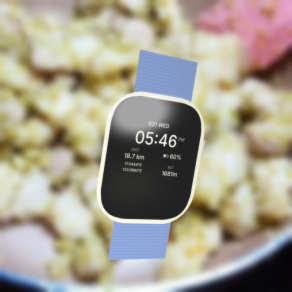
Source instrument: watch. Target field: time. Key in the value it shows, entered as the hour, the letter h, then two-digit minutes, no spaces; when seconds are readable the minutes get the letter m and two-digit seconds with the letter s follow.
5h46
